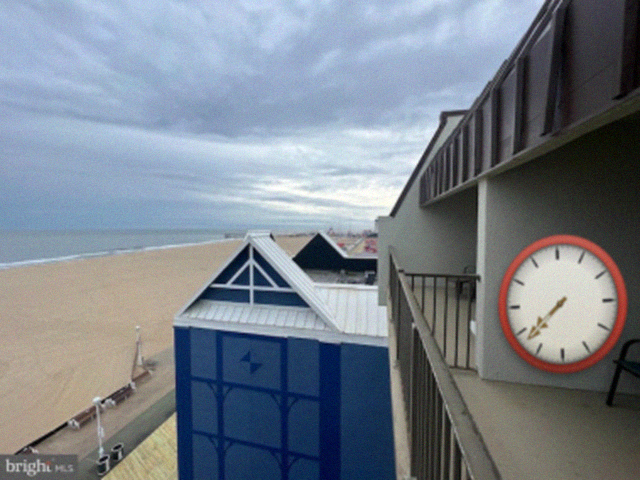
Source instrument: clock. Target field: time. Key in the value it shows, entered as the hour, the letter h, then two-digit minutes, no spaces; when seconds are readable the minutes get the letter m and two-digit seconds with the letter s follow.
7h38
